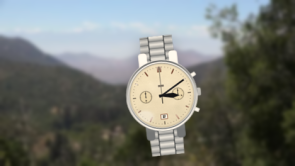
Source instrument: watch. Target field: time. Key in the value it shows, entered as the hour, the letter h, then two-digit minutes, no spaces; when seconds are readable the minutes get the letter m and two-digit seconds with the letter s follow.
3h10
